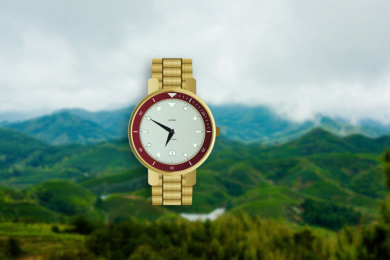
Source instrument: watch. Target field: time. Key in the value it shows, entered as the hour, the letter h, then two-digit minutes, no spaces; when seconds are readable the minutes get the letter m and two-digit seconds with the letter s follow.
6h50
